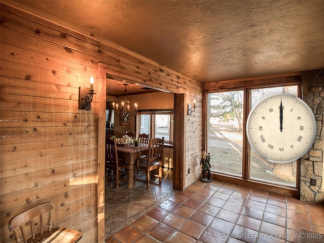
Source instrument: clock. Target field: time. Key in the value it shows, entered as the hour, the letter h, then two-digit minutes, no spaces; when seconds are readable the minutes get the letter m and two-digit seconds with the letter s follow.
12h00
